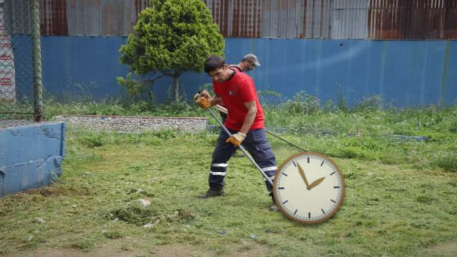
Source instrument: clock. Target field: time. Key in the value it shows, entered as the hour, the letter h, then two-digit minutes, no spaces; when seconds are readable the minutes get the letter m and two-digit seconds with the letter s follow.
1h56
